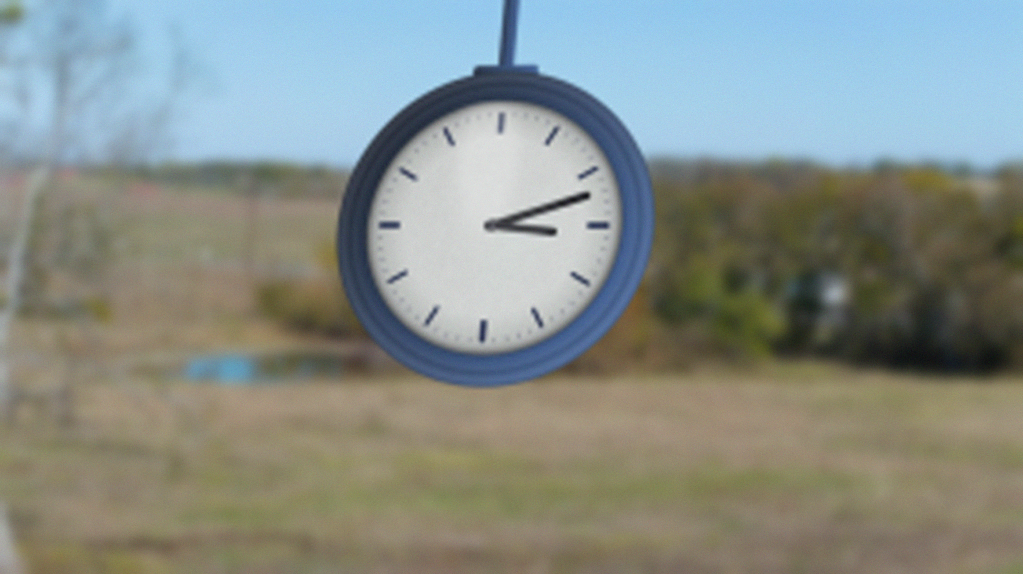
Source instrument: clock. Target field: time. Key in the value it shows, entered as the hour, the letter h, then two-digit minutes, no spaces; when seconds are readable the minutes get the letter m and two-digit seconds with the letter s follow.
3h12
